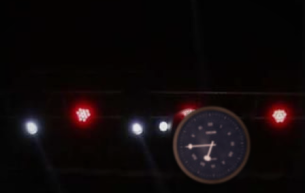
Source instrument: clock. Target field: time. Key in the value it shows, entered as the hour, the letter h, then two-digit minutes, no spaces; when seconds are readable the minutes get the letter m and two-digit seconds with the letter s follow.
6h45
